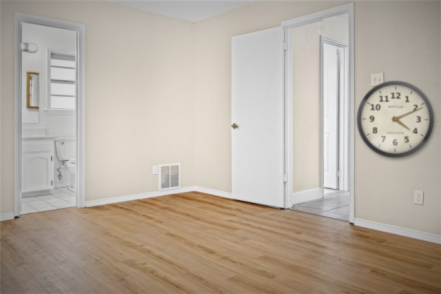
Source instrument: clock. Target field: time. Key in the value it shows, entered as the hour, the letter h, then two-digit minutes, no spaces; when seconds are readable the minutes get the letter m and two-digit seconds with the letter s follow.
4h11
